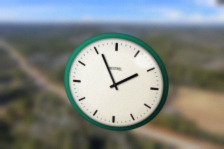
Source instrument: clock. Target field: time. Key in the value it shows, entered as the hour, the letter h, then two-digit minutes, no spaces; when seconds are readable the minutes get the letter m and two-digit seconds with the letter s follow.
1h56
